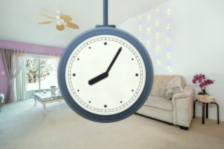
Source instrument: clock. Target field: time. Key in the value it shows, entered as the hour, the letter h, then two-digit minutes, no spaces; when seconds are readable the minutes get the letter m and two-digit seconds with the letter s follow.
8h05
